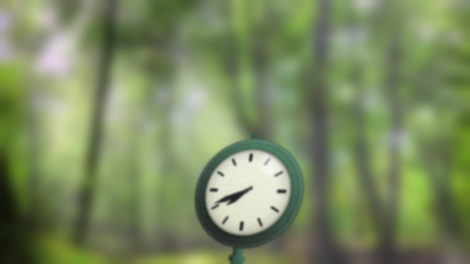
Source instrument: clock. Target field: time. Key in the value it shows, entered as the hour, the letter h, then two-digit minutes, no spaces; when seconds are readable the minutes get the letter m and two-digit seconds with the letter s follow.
7h41
